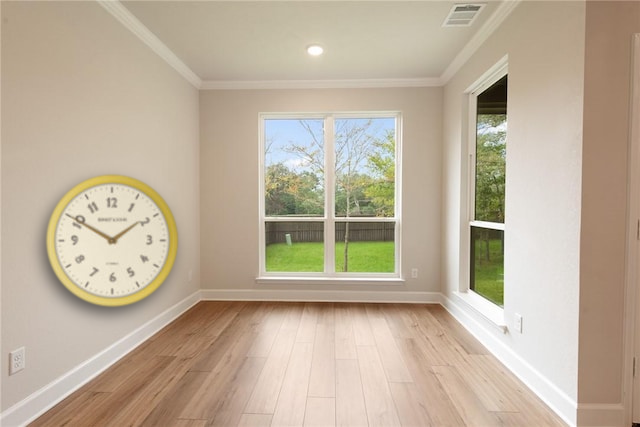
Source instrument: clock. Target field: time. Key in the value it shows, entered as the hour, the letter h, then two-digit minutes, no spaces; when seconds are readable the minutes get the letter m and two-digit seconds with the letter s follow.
1h50
